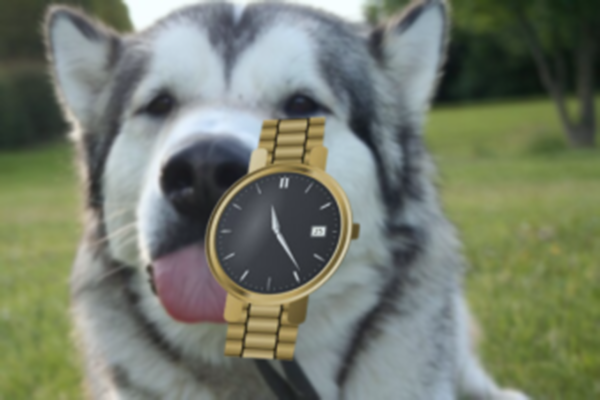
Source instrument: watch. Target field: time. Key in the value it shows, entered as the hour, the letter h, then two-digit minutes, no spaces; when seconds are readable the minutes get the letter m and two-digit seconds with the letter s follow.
11h24
